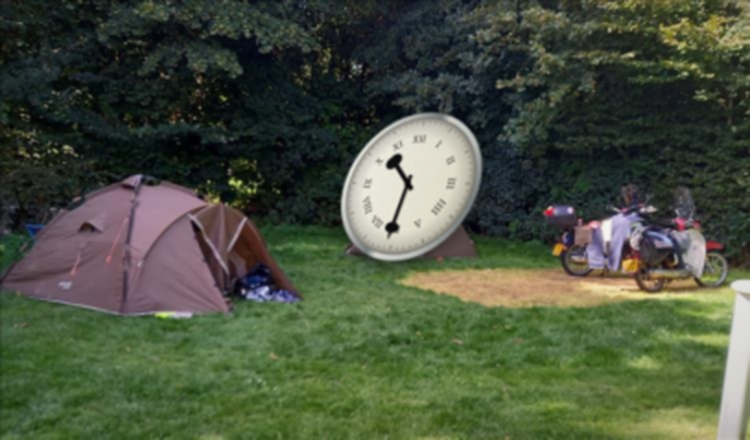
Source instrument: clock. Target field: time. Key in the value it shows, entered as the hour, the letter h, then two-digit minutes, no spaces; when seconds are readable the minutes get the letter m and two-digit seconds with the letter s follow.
10h31
